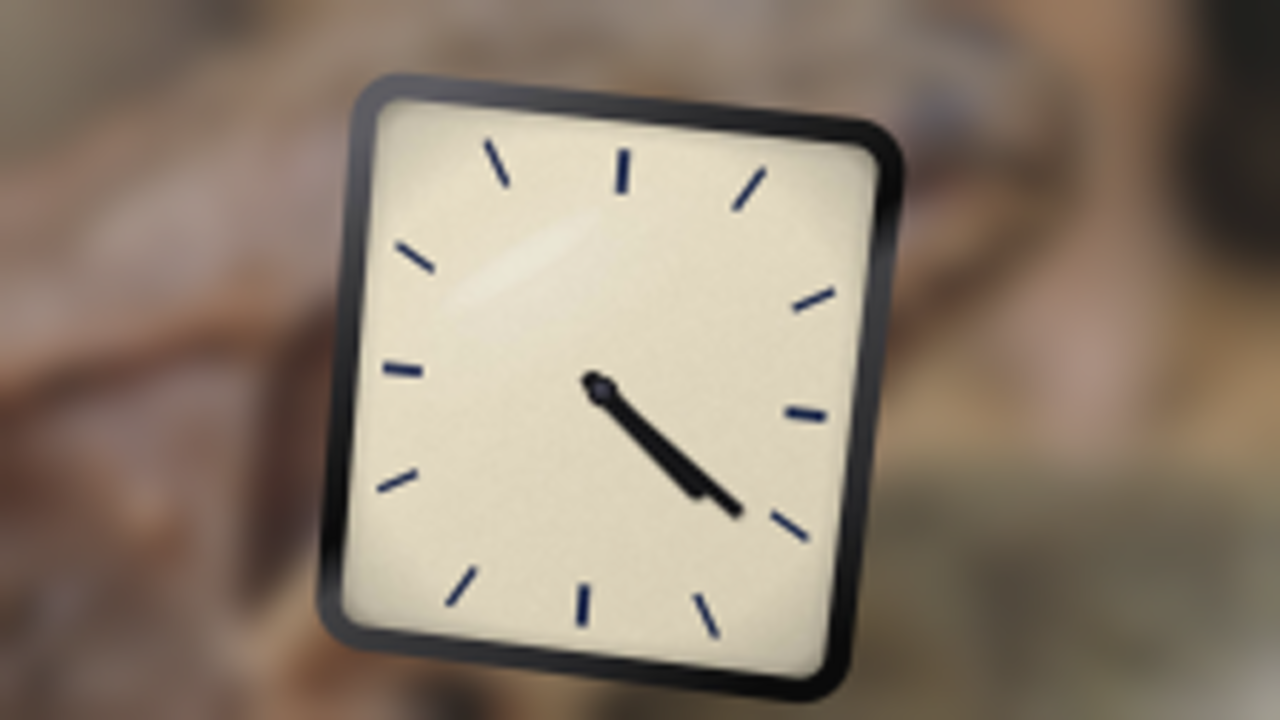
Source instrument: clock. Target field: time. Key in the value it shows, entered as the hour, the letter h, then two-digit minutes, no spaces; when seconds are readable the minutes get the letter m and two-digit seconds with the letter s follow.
4h21
